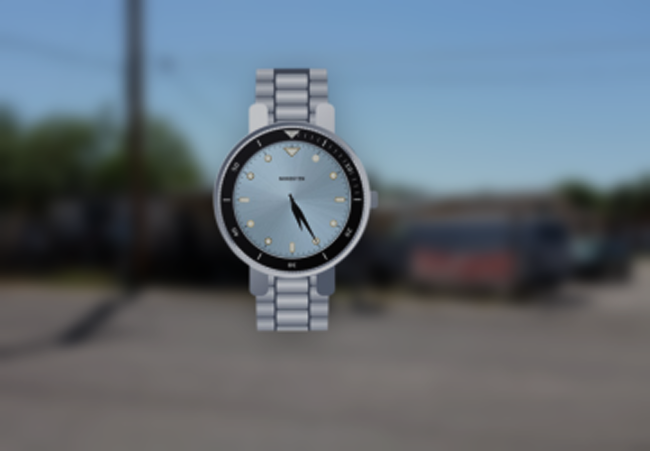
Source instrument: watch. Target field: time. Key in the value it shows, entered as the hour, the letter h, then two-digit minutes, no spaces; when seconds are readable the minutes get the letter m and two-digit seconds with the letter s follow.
5h25
